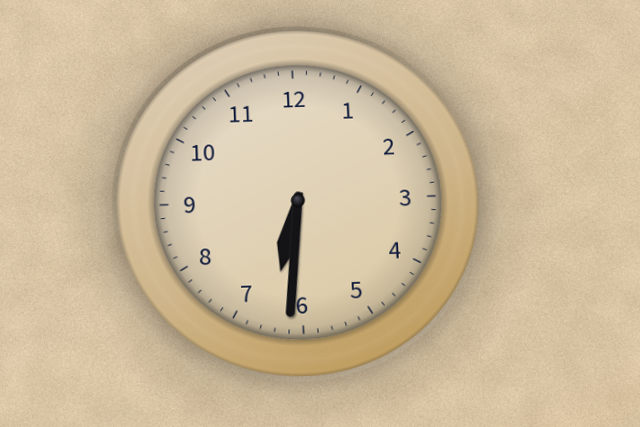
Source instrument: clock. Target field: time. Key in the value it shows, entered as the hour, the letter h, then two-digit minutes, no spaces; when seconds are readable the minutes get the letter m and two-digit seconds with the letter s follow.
6h31
